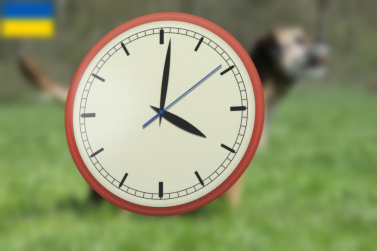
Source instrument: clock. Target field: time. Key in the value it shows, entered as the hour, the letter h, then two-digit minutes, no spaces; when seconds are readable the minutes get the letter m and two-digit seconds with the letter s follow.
4h01m09s
